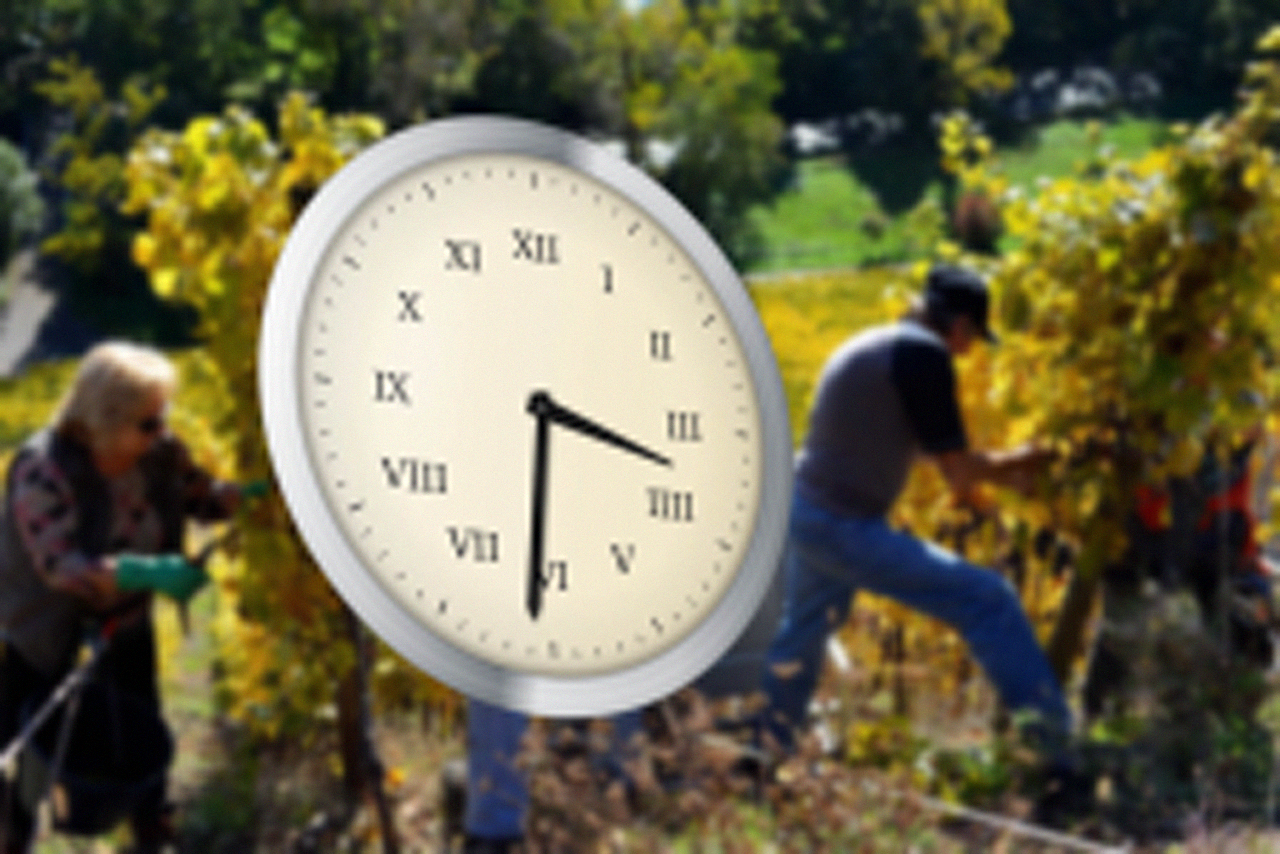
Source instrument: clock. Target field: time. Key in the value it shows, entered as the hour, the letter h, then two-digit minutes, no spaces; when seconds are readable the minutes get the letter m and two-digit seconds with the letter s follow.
3h31
